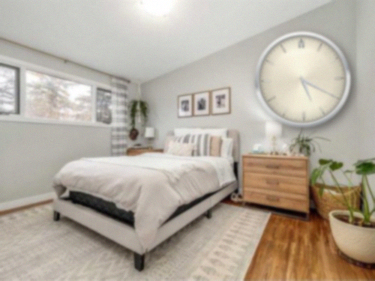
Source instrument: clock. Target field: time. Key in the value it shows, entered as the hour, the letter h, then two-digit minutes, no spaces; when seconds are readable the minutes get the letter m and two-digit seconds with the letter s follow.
5h20
